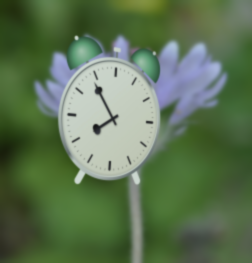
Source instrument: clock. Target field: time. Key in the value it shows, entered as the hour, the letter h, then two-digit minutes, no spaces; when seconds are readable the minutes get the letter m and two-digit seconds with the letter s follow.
7h54
